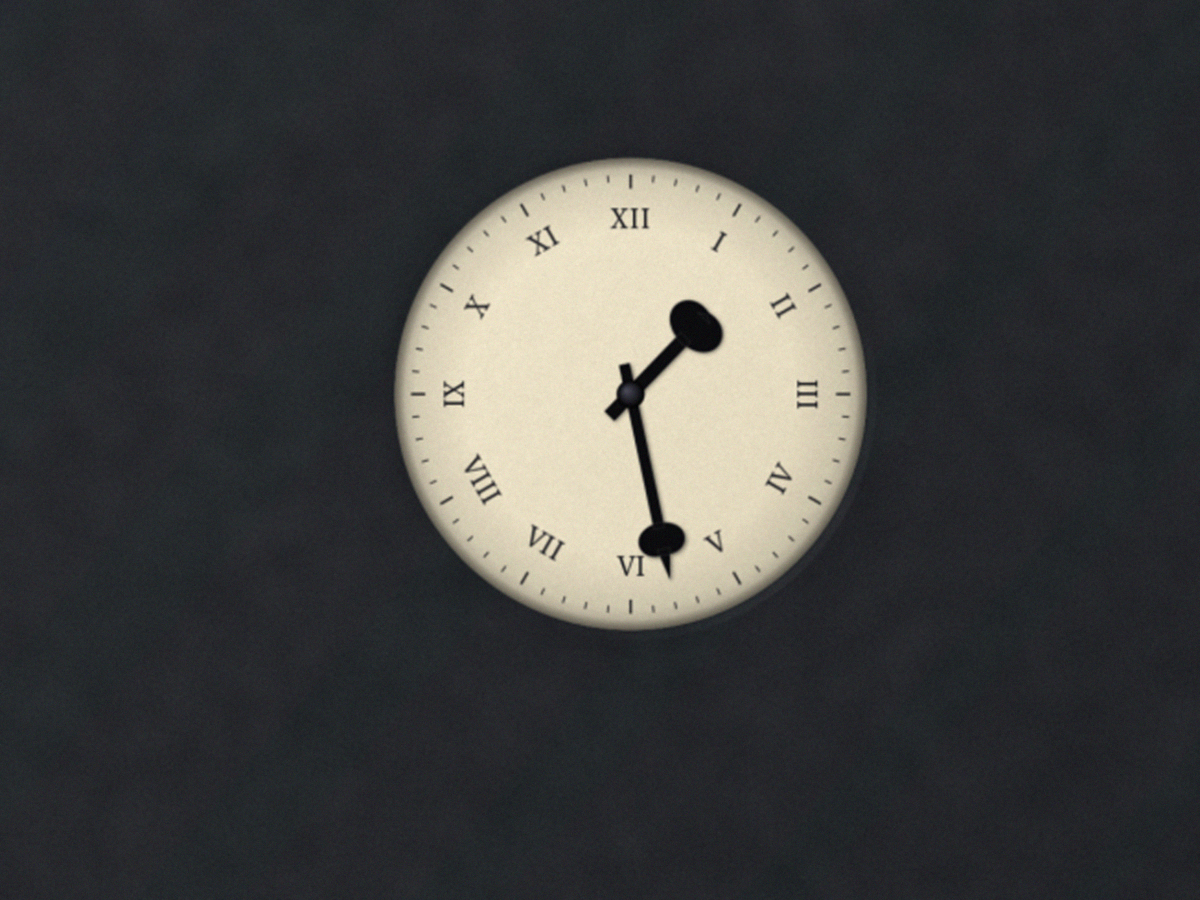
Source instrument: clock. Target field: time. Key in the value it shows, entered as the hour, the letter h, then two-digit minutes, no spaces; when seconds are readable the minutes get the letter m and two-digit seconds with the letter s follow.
1h28
